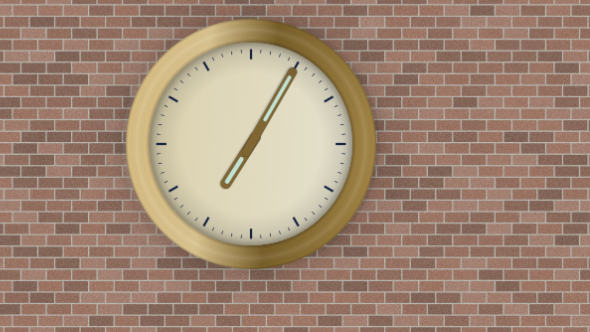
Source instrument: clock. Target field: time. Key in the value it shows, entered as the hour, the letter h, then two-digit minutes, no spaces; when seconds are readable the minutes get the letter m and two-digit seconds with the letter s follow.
7h05
